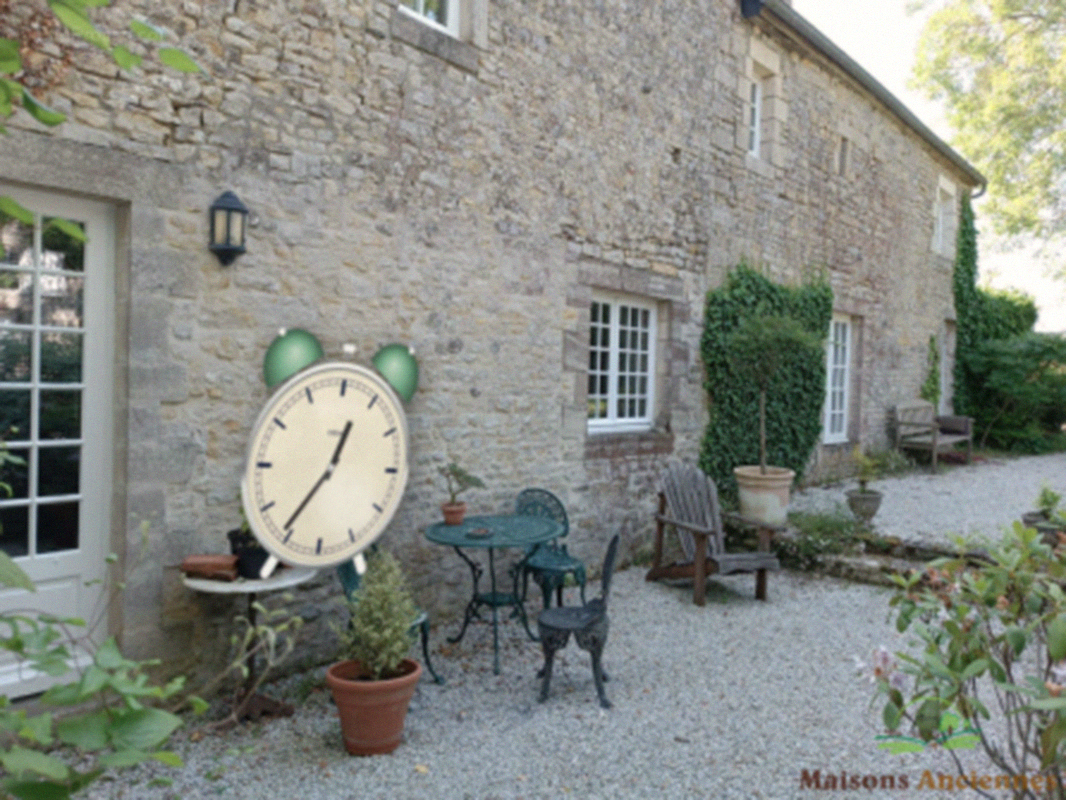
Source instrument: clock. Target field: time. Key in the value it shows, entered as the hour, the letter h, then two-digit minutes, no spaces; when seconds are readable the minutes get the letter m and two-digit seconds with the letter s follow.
12h36
